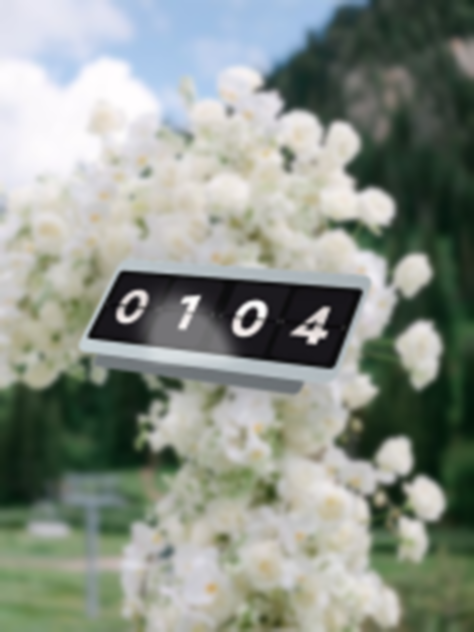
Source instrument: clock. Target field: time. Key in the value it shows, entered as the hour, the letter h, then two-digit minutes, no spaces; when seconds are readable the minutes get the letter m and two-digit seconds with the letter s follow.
1h04
